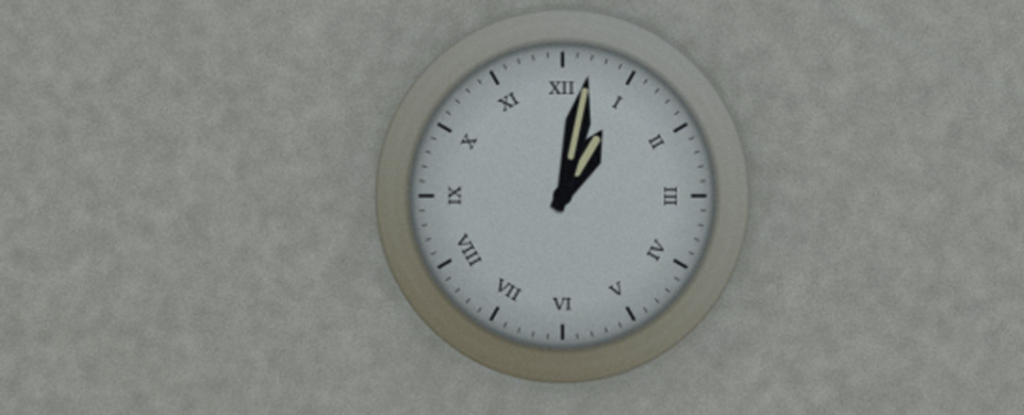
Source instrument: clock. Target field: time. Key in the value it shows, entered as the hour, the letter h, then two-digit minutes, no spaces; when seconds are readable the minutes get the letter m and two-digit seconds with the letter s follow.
1h02
